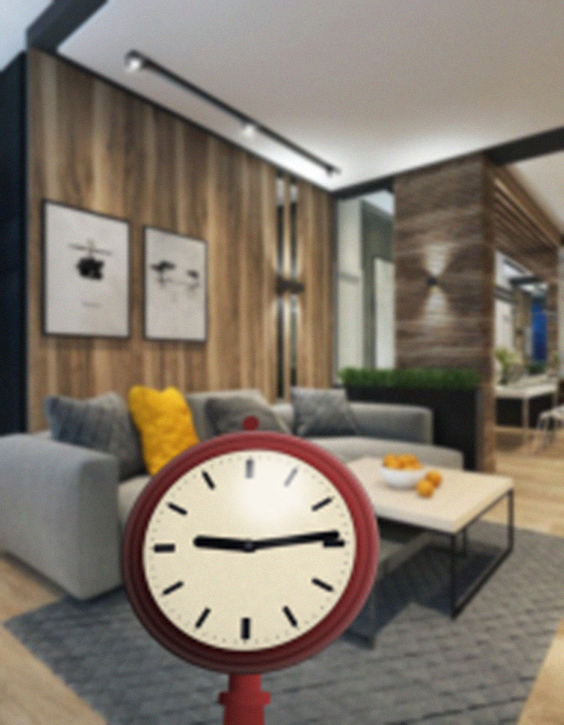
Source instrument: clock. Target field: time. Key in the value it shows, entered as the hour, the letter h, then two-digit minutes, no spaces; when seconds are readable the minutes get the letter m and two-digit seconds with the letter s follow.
9h14
